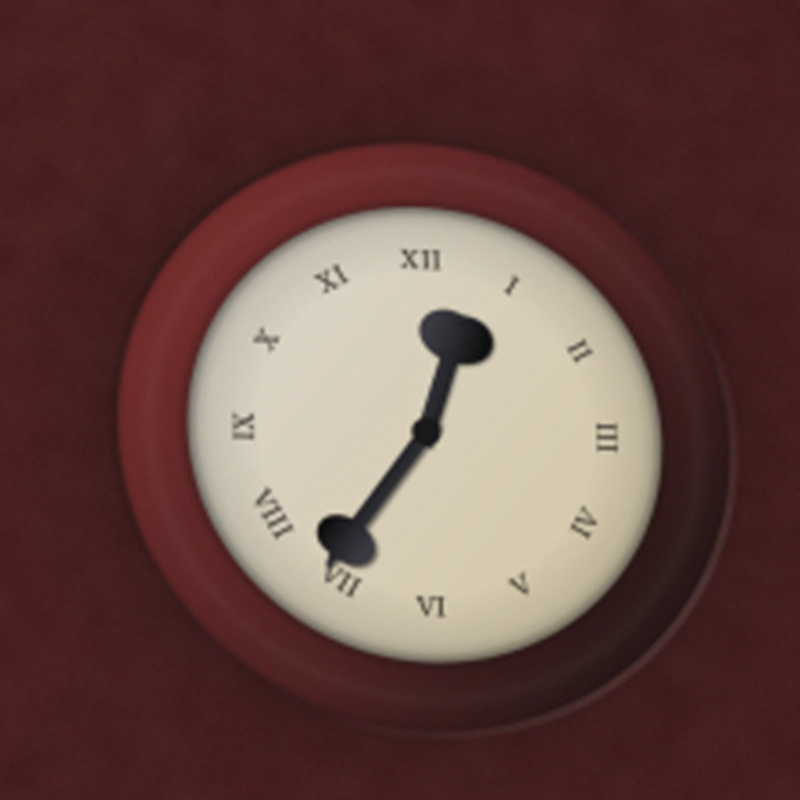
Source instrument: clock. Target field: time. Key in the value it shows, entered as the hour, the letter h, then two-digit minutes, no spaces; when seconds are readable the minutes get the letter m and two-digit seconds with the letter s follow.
12h36
